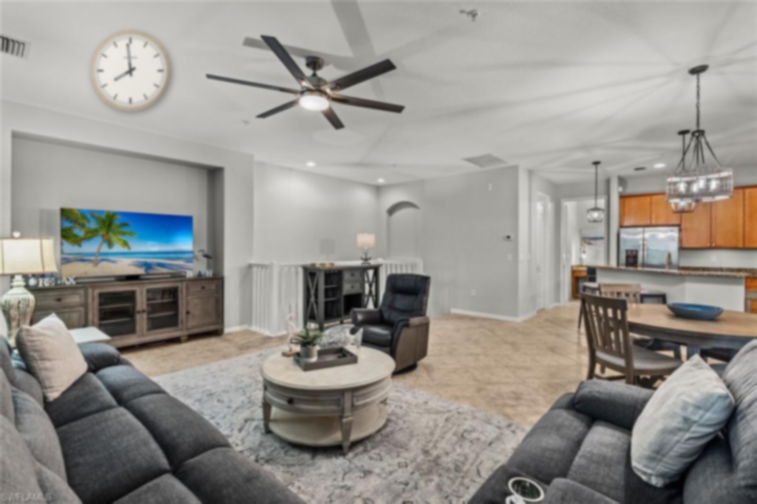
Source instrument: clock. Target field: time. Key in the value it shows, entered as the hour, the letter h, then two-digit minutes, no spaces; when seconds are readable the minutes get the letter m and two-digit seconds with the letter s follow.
7h59
